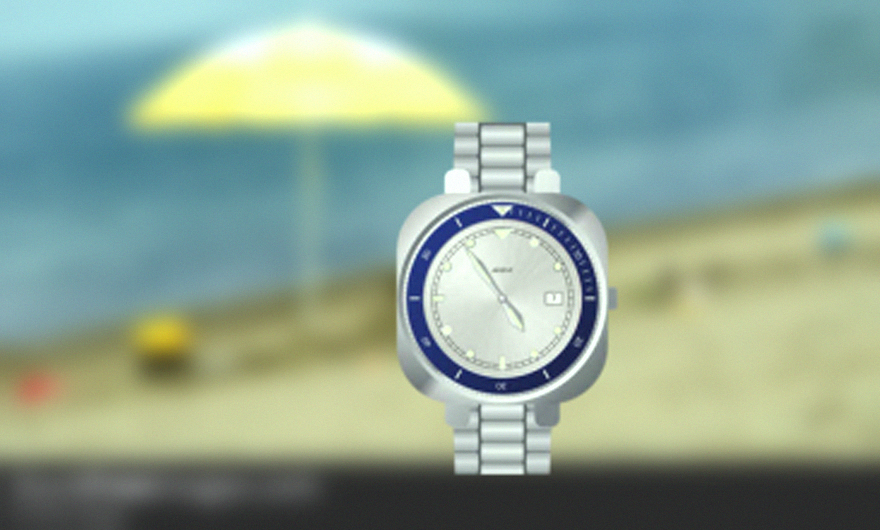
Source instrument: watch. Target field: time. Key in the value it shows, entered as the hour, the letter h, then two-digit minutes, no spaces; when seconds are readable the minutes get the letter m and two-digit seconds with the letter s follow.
4h54
